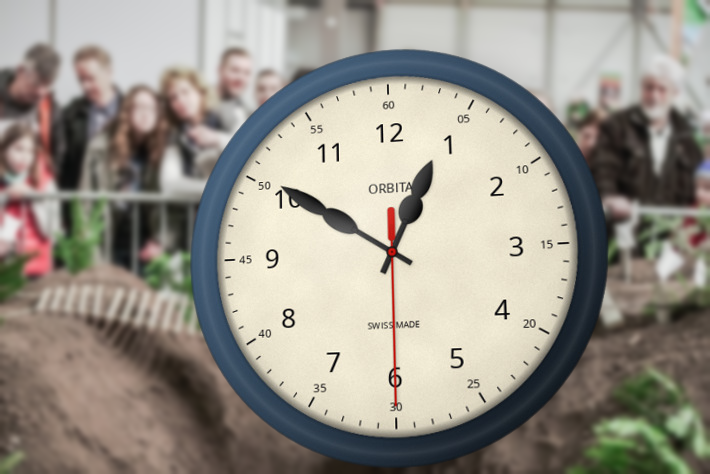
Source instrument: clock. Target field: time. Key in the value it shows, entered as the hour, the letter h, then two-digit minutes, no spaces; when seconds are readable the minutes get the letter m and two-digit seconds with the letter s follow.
12h50m30s
